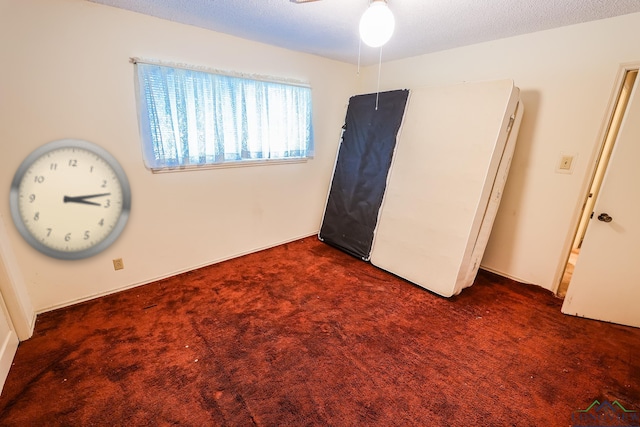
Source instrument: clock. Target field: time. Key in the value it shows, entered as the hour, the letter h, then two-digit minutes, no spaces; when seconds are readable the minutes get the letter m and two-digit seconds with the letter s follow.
3h13
